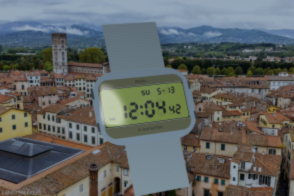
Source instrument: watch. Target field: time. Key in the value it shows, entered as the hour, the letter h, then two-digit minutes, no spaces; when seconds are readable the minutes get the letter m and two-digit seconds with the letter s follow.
12h04m42s
